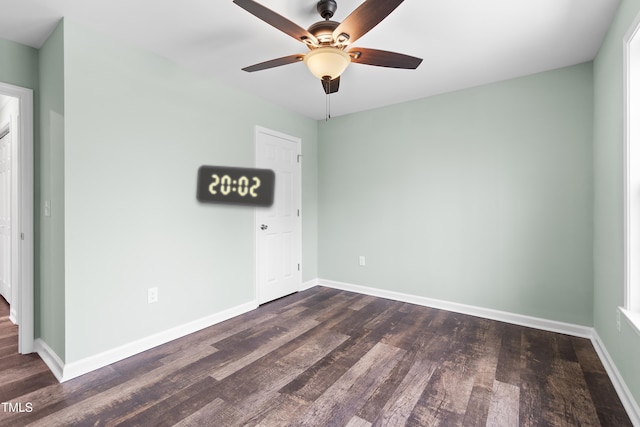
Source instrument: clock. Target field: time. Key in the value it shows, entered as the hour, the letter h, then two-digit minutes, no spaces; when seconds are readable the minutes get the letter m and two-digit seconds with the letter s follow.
20h02
